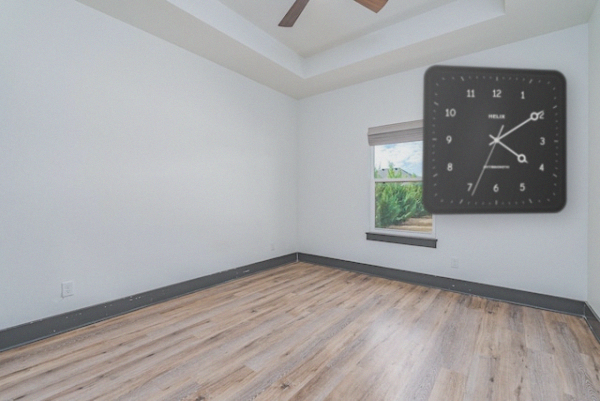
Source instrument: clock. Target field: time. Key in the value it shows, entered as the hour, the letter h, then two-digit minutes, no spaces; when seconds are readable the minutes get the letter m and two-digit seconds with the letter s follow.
4h09m34s
